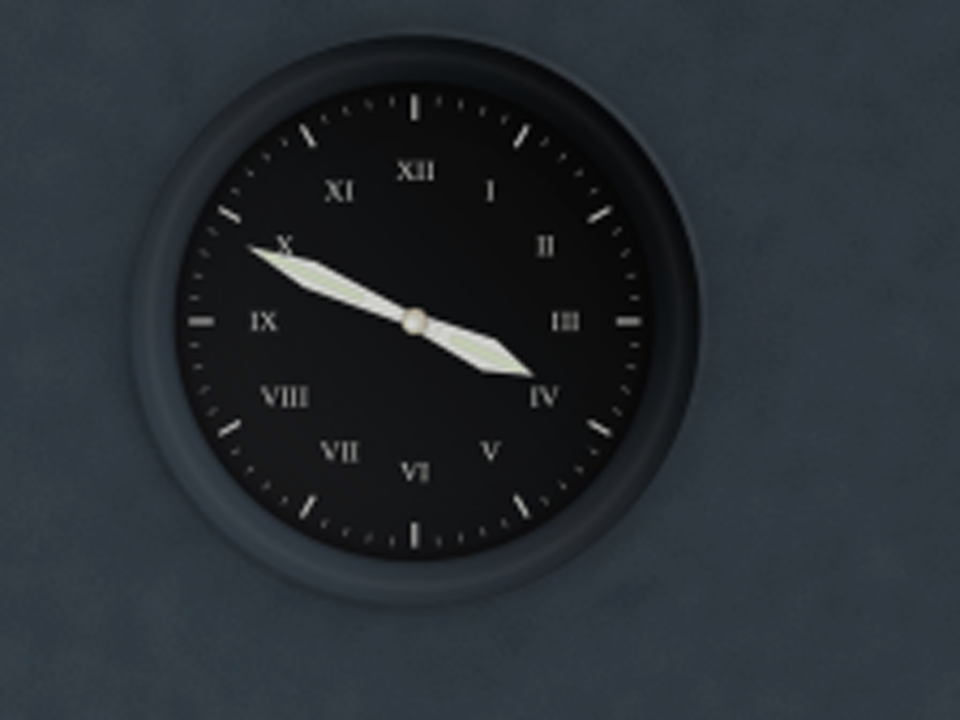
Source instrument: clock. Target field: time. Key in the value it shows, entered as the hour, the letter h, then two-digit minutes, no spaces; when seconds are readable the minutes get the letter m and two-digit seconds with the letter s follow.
3h49
